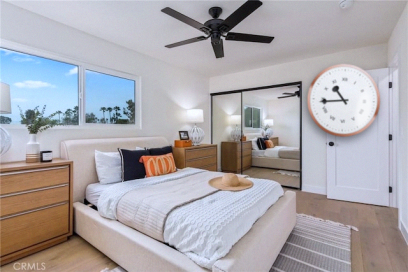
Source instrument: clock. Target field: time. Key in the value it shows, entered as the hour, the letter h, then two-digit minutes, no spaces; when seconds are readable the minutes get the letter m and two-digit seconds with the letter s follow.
10h44
